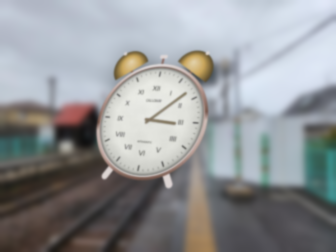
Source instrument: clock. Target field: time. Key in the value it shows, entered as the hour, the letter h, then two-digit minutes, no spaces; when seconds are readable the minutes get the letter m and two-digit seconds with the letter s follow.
3h08
